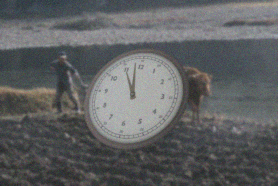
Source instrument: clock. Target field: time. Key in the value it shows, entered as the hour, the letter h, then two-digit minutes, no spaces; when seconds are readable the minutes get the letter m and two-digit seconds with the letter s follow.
10h58
